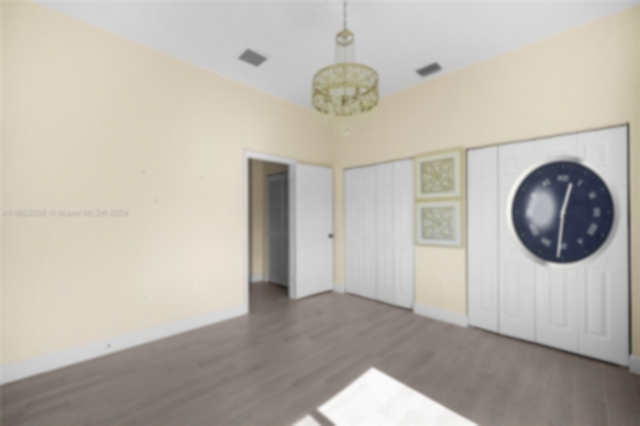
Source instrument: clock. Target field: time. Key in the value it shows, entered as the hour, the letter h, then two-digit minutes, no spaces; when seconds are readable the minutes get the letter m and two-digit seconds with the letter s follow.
12h31
